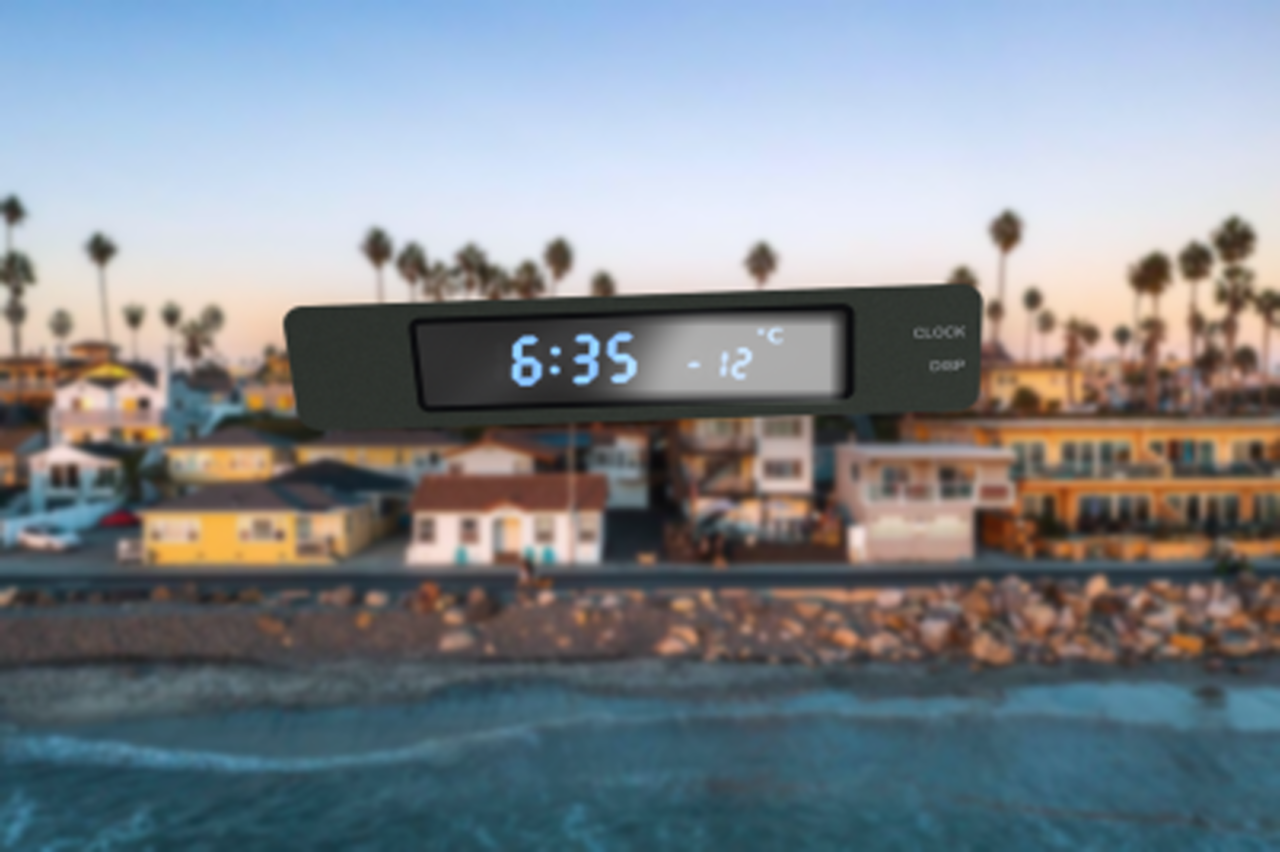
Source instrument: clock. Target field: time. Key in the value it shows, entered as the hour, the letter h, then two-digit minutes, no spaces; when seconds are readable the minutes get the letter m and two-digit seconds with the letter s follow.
6h35
